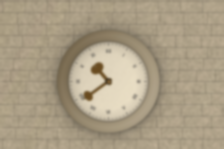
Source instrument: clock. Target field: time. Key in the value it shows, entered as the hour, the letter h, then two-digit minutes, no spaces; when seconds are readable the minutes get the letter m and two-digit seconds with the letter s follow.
10h39
